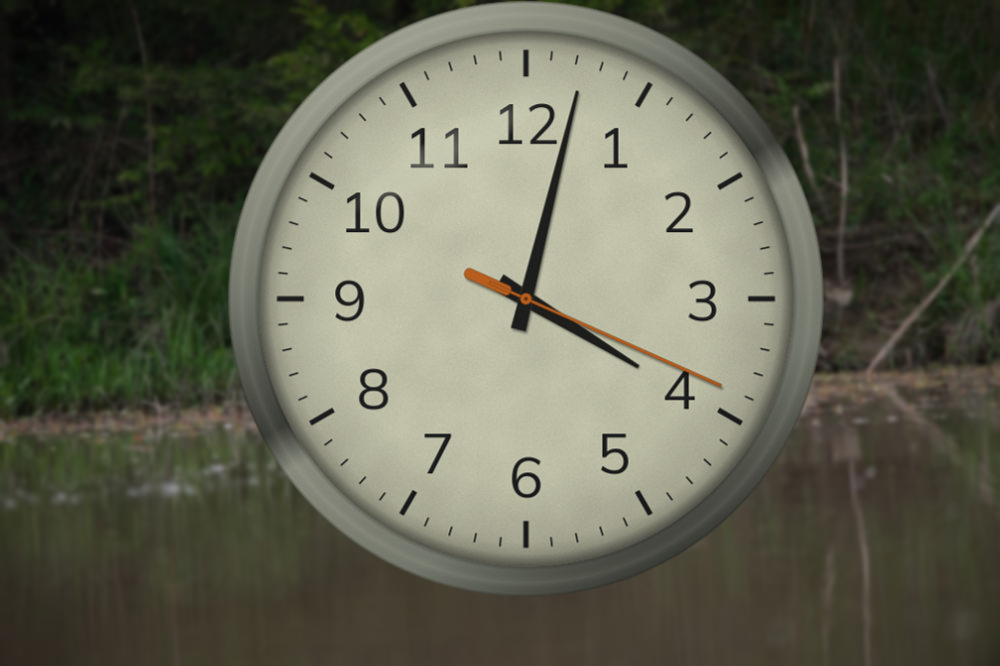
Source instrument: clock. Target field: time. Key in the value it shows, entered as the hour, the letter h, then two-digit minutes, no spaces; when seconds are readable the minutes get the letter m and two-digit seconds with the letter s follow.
4h02m19s
